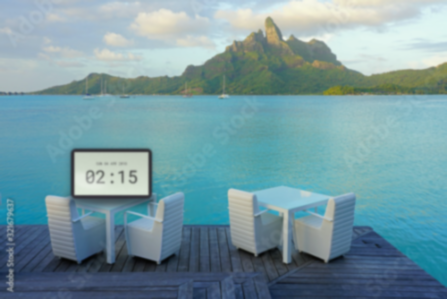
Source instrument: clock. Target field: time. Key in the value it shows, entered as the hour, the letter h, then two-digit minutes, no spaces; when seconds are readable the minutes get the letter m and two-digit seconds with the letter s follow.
2h15
